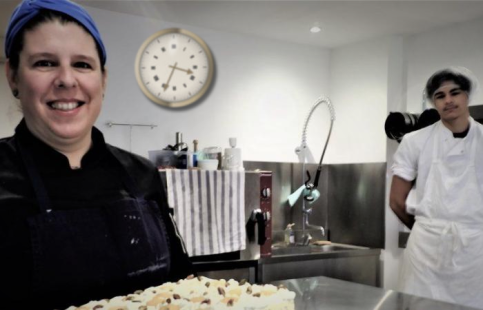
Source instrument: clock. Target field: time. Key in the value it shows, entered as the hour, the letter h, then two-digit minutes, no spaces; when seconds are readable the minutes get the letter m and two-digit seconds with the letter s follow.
3h34
